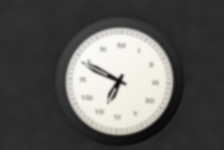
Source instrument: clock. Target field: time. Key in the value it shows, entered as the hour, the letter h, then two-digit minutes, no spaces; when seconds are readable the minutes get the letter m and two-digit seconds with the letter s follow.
6h49
